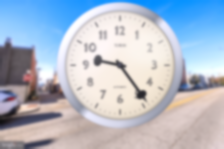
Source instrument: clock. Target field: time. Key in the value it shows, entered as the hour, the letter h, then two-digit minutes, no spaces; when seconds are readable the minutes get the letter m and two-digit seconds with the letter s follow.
9h24
